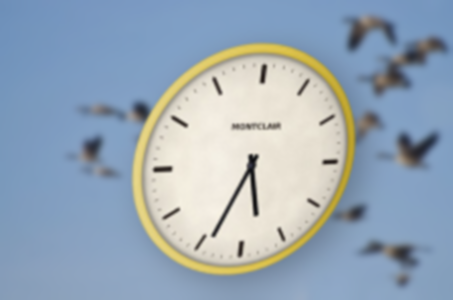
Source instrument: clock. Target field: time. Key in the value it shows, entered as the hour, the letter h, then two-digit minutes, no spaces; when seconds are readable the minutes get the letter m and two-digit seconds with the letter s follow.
5h34
